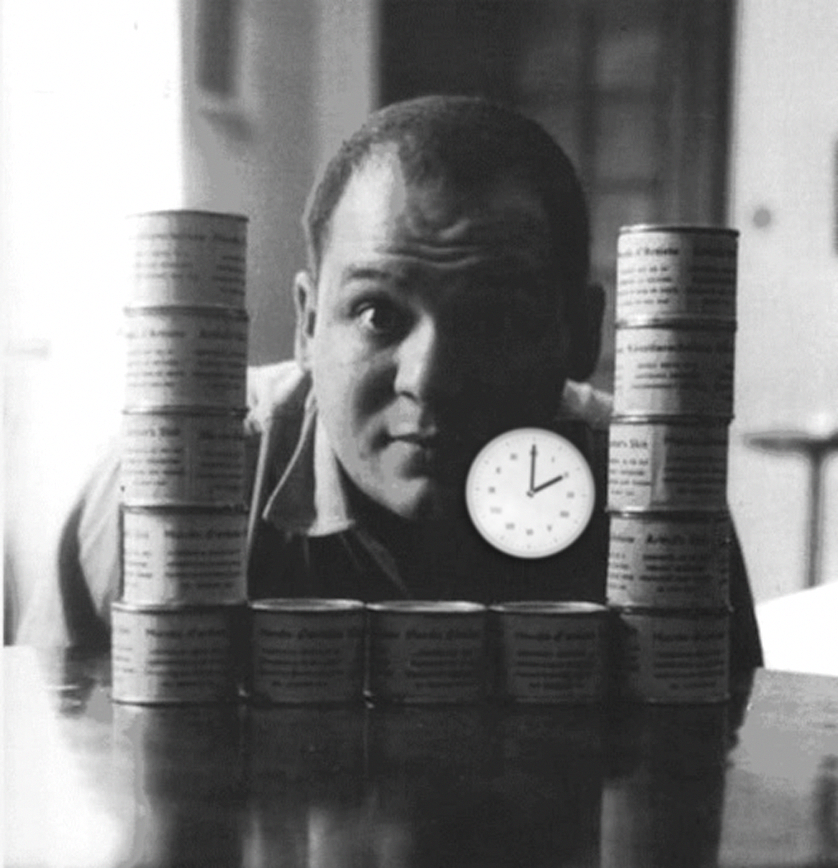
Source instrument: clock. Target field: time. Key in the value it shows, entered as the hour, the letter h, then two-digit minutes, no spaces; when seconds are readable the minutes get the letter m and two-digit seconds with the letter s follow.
2h00
